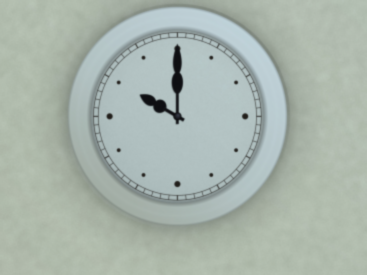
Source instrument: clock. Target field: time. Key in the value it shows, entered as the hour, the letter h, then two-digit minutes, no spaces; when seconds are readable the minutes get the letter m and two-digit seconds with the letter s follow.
10h00
